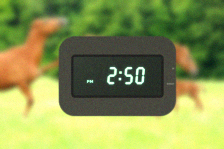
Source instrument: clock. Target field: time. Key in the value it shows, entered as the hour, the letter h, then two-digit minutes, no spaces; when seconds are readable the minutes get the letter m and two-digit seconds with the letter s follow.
2h50
